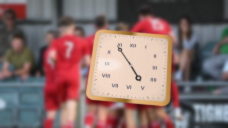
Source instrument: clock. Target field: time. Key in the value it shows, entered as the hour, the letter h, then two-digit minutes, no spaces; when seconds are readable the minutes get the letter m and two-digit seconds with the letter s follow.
4h54
